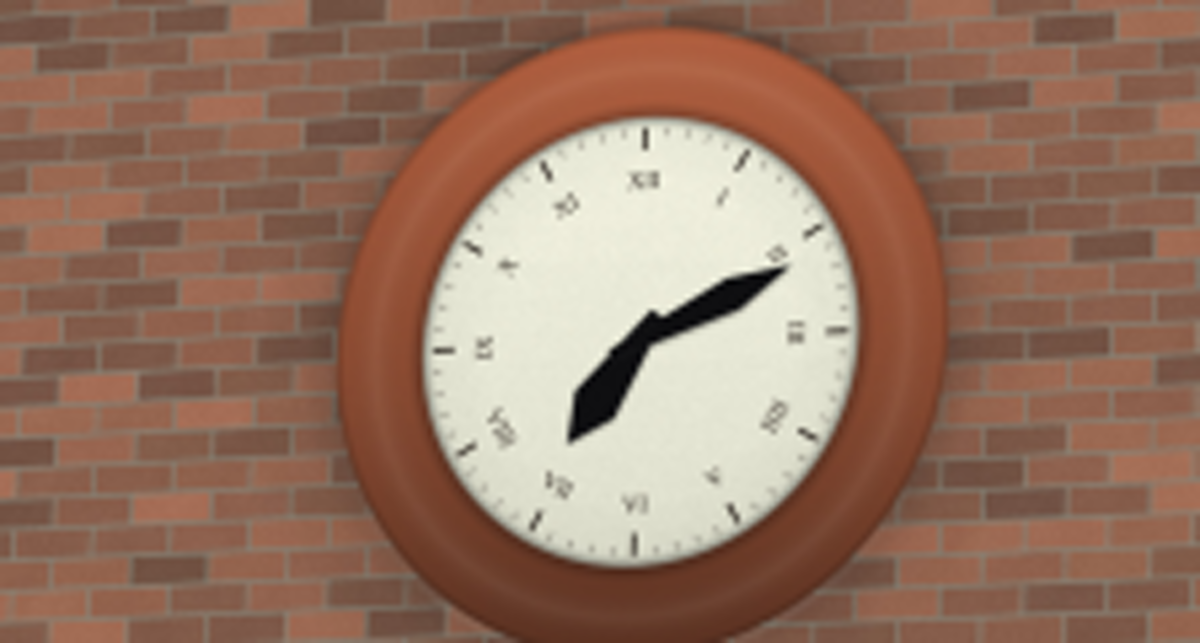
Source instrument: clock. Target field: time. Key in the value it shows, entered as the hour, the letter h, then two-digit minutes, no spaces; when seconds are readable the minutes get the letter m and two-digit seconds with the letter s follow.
7h11
